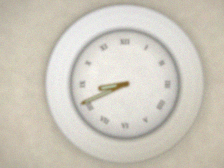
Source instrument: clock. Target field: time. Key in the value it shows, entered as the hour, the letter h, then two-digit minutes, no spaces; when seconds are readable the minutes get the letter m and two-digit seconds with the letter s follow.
8h41
